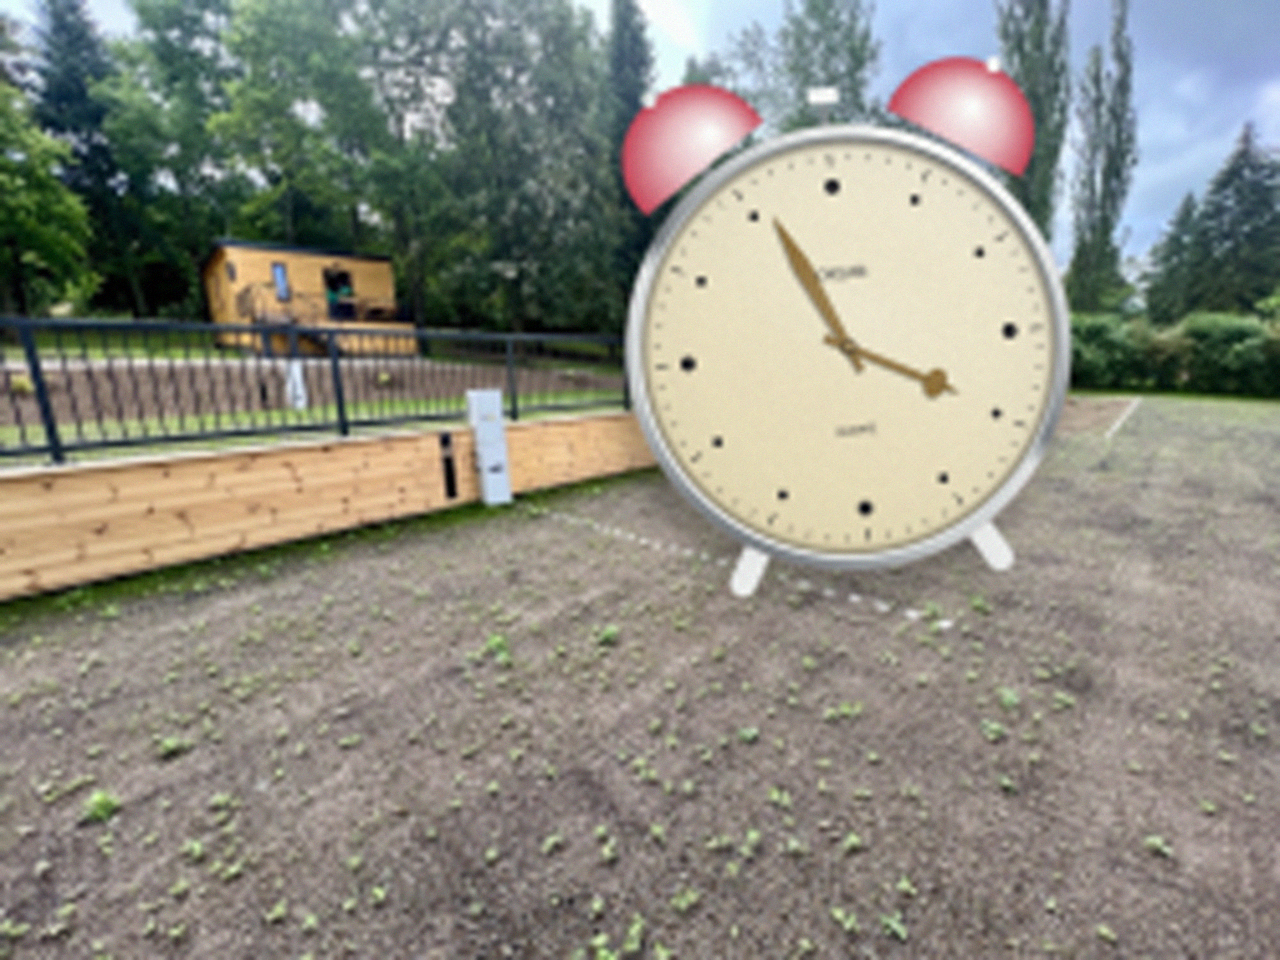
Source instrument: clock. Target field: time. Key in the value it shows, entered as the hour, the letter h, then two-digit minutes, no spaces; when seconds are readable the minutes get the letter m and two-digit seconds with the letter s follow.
3h56
